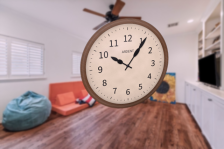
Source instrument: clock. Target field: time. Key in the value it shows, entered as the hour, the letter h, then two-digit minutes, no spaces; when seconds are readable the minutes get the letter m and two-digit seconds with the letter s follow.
10h06
